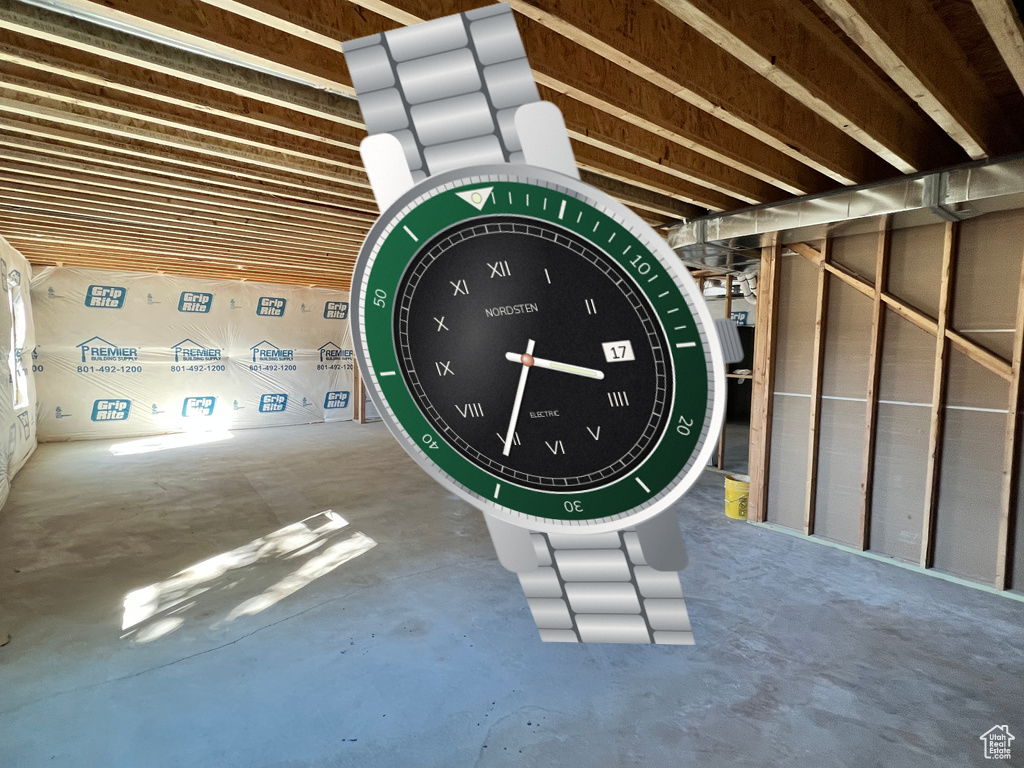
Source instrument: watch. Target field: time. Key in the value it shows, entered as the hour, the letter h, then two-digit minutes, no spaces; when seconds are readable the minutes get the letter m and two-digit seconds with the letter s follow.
3h35
